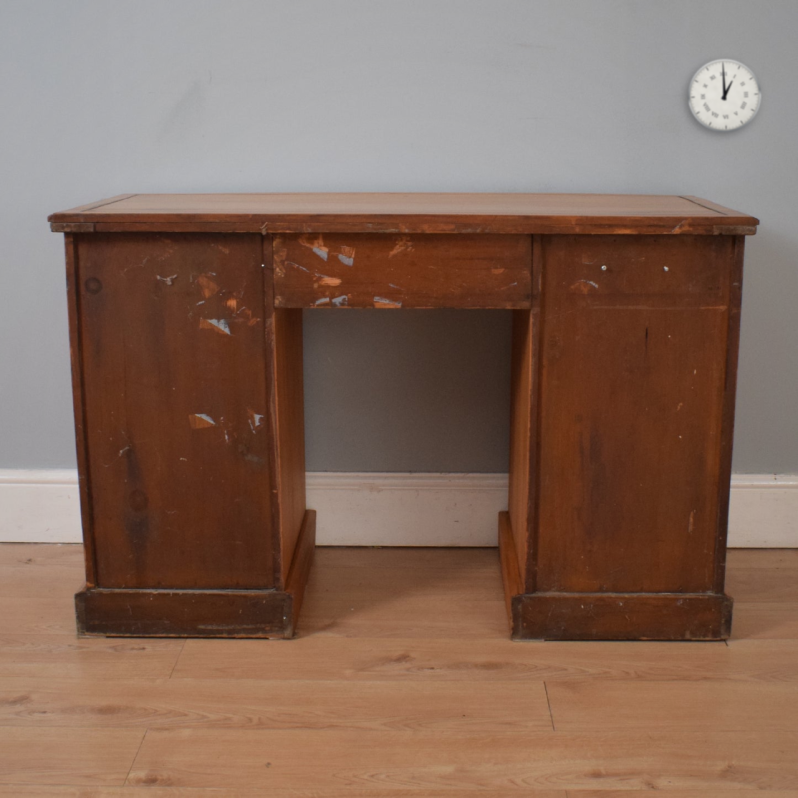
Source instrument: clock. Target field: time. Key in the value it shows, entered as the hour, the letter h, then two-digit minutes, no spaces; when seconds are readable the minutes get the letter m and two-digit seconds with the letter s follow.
1h00
